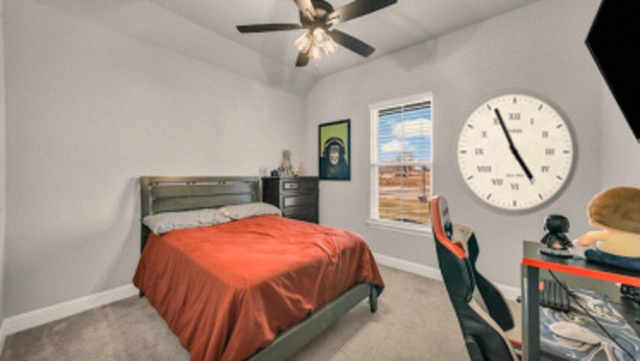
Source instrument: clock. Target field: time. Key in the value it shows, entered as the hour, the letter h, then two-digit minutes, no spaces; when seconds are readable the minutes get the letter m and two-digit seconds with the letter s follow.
4h56
